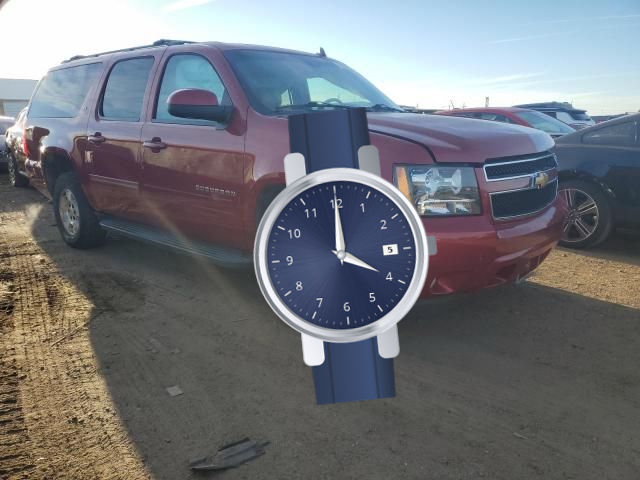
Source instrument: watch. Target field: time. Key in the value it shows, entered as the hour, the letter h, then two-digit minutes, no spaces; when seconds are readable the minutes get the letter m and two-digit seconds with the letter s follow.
4h00
